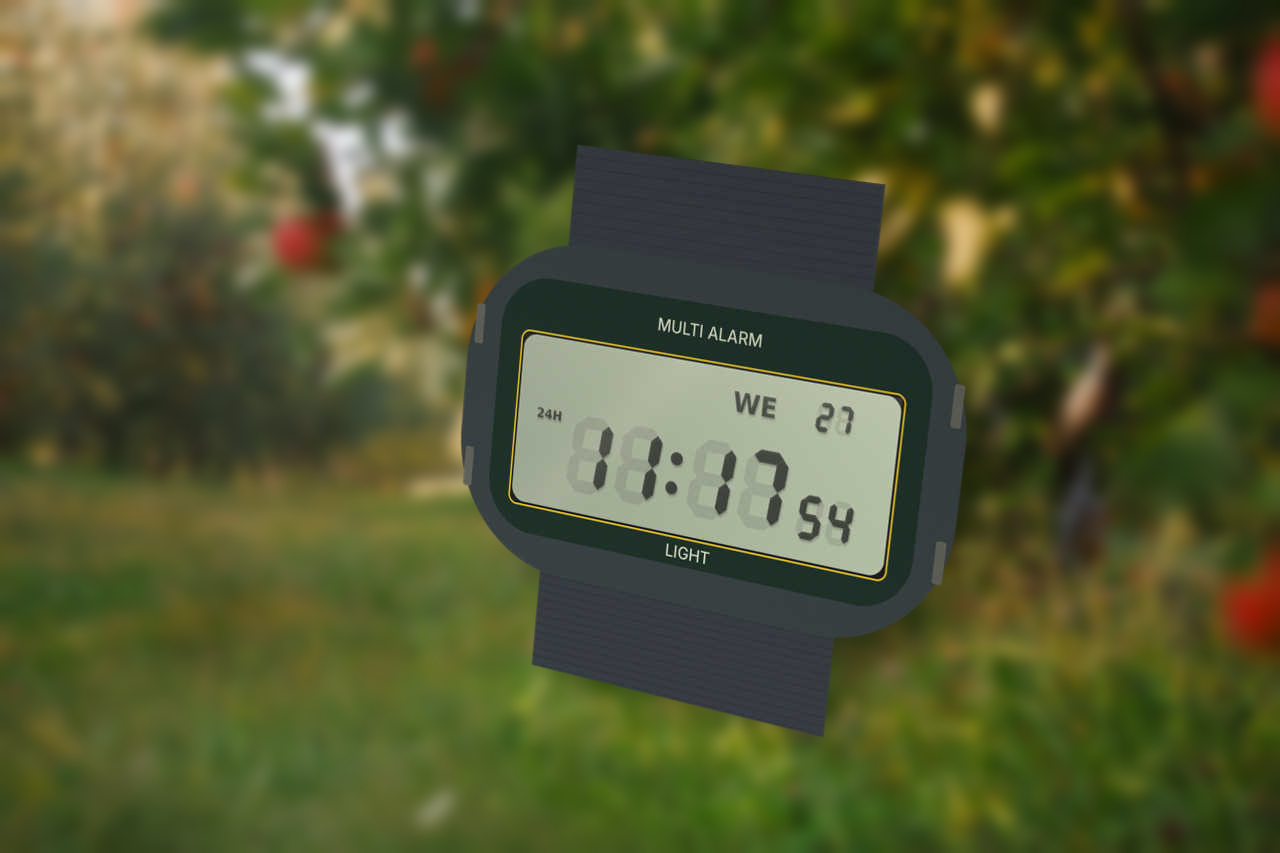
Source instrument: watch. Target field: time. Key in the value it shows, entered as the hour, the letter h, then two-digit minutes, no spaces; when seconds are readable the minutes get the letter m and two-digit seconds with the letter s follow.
11h17m54s
